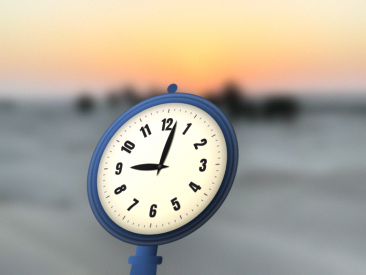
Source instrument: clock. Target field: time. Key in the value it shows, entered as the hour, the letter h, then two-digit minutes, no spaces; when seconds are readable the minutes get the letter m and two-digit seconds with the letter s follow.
9h02
